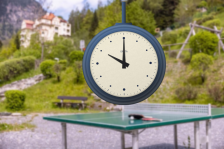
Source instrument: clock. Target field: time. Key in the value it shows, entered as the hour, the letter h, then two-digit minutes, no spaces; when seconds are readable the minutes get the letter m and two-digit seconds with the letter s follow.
10h00
